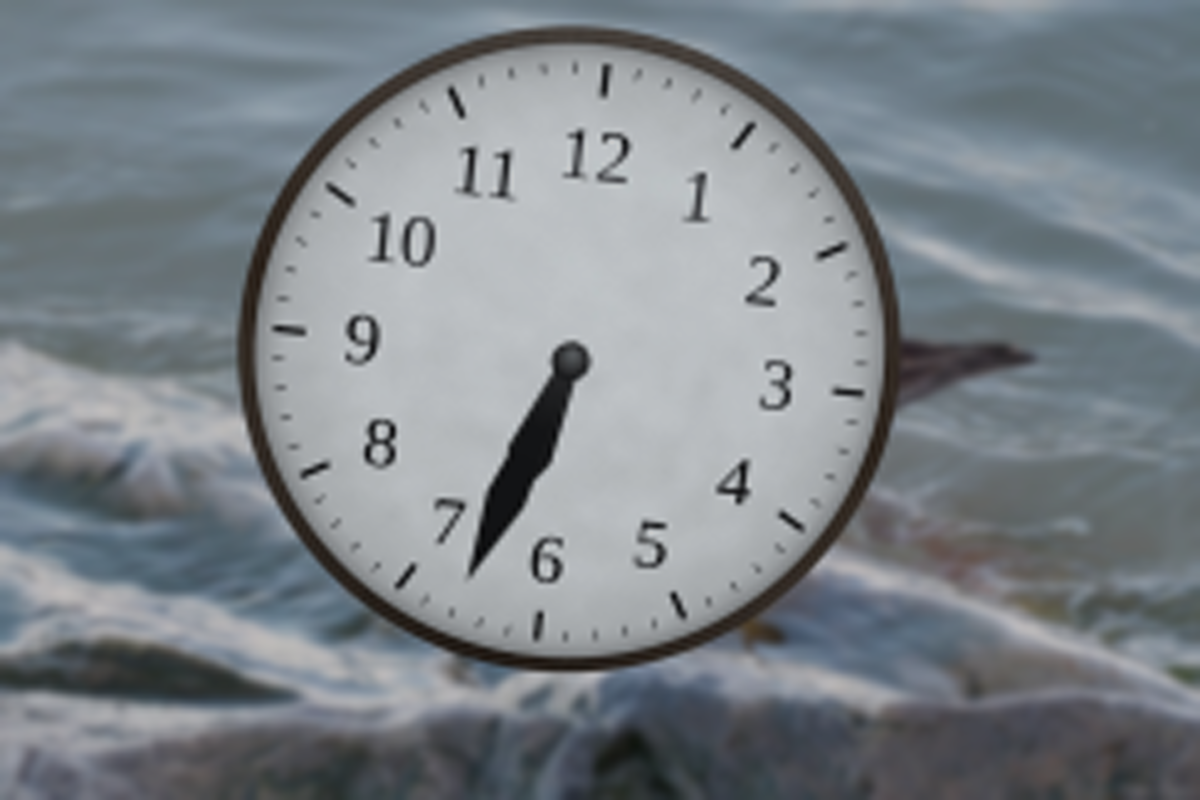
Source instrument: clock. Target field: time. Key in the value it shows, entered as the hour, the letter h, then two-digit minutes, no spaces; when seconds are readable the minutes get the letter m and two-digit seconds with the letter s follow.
6h33
